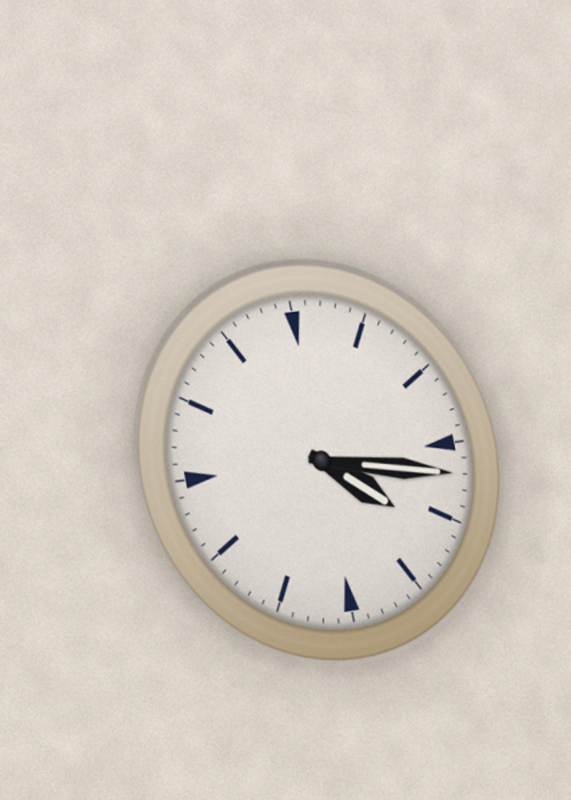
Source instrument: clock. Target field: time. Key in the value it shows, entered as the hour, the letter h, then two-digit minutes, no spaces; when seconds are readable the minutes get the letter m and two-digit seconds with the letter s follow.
4h17
